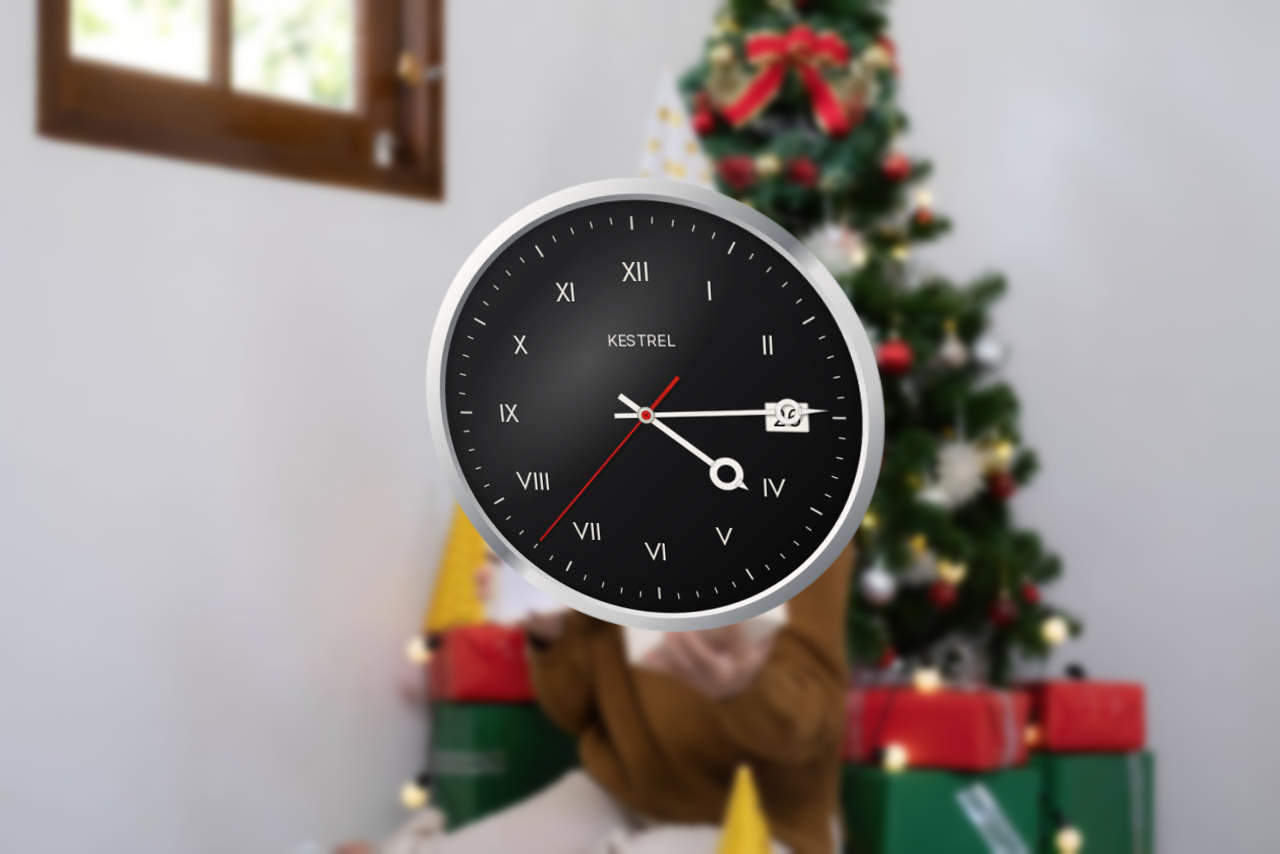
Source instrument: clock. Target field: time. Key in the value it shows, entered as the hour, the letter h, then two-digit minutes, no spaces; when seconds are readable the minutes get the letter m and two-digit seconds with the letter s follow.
4h14m37s
